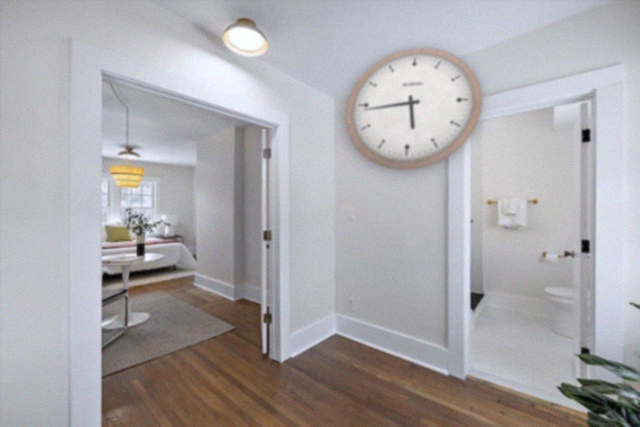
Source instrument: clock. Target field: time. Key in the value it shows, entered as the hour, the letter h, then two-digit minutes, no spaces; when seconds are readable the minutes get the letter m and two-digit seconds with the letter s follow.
5h44
